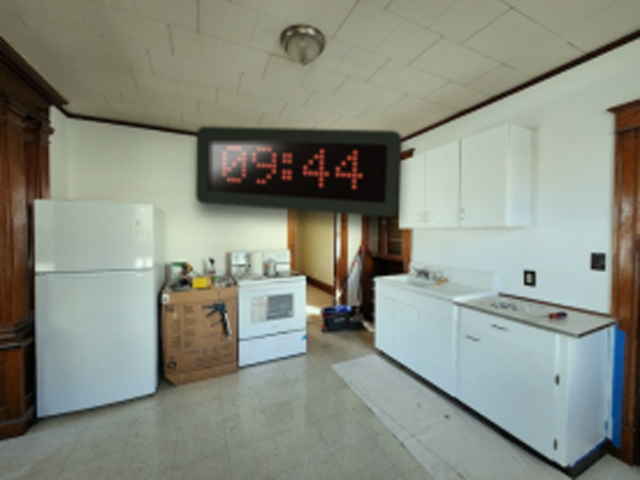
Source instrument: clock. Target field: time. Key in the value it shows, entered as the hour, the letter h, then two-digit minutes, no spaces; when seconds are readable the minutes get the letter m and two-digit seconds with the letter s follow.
9h44
